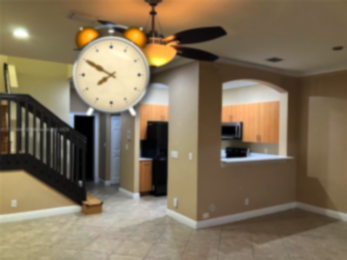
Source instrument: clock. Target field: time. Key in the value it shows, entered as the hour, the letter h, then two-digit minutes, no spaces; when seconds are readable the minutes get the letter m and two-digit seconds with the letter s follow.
7h50
